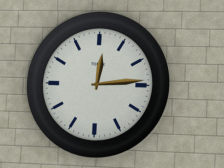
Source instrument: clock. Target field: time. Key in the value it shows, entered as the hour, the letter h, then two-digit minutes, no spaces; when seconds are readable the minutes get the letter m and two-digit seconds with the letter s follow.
12h14
